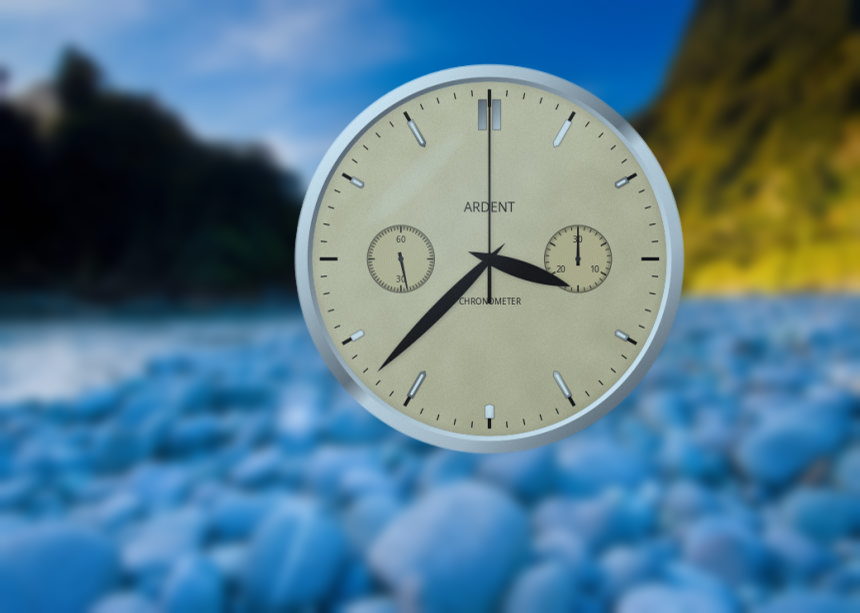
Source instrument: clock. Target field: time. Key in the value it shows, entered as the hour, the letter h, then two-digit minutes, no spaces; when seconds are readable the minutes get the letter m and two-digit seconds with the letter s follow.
3h37m28s
